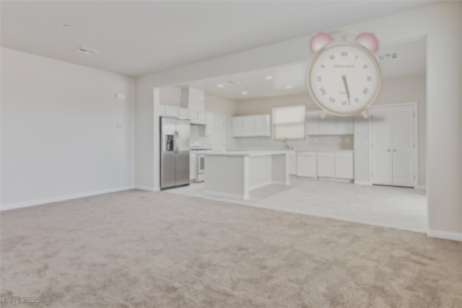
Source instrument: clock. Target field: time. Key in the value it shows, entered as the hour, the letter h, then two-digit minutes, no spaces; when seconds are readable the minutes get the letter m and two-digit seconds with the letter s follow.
5h28
